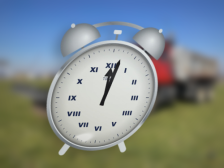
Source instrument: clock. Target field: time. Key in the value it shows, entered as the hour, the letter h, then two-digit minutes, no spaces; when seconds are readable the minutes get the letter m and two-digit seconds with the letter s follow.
12h02
